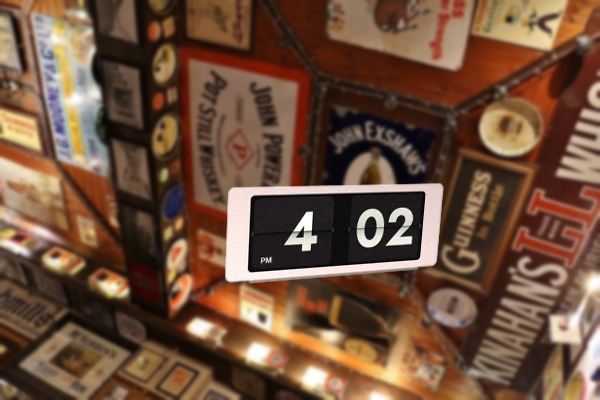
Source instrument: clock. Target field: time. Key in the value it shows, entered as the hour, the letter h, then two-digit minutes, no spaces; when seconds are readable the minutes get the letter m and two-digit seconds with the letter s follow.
4h02
